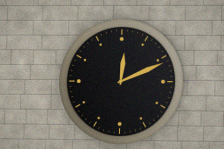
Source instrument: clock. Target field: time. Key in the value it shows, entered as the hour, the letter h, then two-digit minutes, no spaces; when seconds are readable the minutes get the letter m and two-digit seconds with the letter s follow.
12h11
